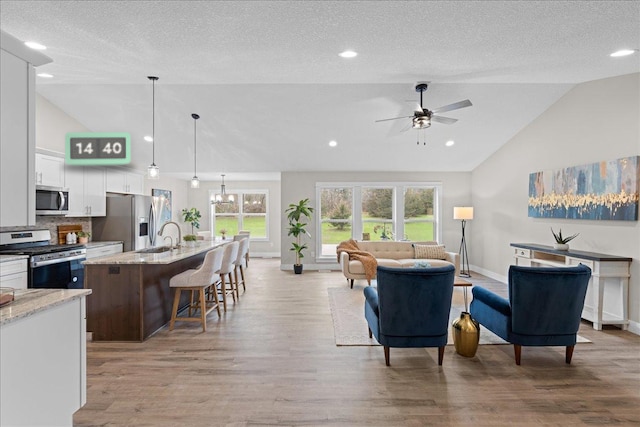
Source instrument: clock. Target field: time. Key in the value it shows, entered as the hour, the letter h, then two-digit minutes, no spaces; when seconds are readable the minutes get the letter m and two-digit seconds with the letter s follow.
14h40
